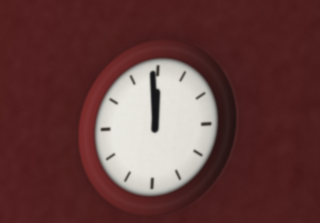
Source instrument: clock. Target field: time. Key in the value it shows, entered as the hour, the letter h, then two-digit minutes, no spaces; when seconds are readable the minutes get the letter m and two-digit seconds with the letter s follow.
11h59
